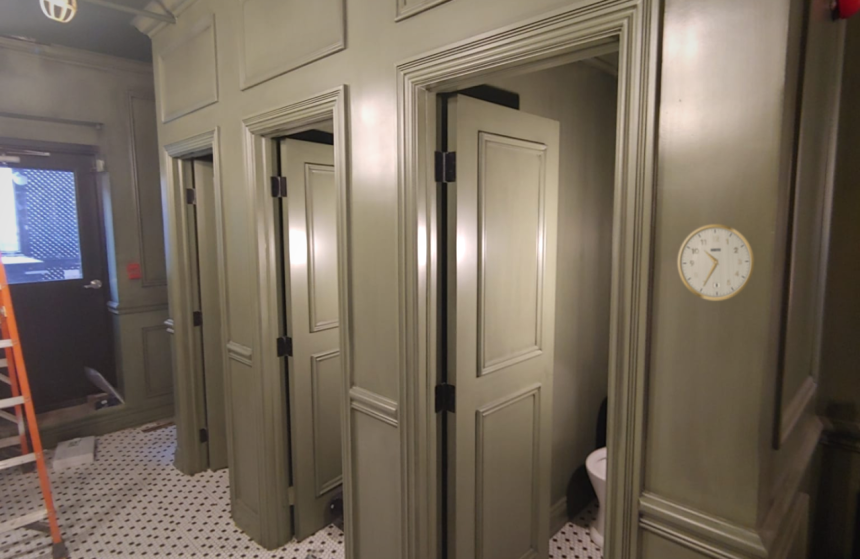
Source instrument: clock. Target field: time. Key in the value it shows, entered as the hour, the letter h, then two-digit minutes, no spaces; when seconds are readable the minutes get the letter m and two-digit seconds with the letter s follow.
10h35
